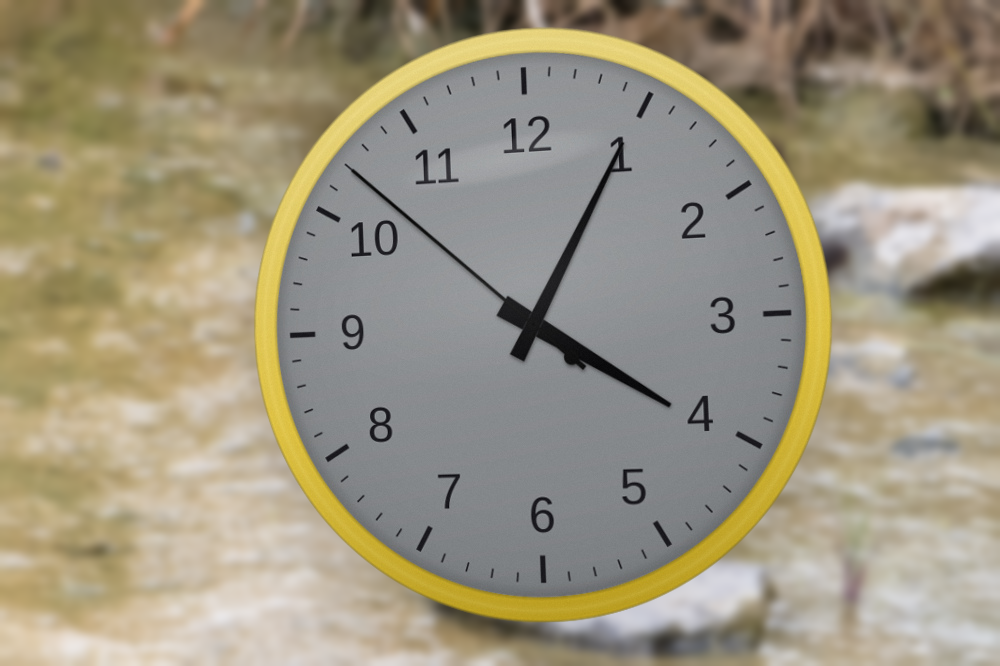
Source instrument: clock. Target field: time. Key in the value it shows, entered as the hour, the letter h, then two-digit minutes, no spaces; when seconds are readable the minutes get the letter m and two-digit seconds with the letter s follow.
4h04m52s
